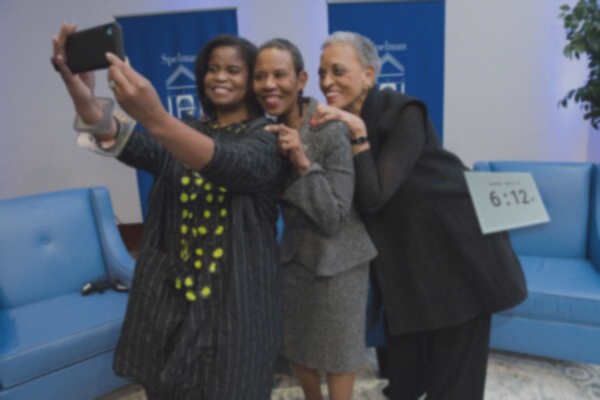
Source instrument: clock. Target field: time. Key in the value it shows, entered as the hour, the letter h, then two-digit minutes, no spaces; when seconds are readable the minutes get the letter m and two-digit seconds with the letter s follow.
6h12
